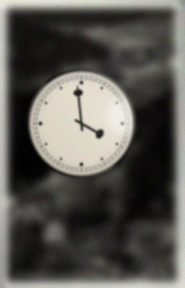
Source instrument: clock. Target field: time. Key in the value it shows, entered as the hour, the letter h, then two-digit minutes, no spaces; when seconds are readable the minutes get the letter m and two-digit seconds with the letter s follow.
3h59
